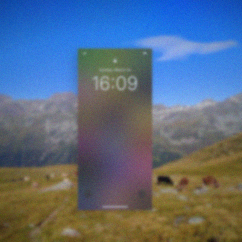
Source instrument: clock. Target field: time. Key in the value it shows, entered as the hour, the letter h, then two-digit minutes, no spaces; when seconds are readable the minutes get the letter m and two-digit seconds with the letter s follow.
16h09
